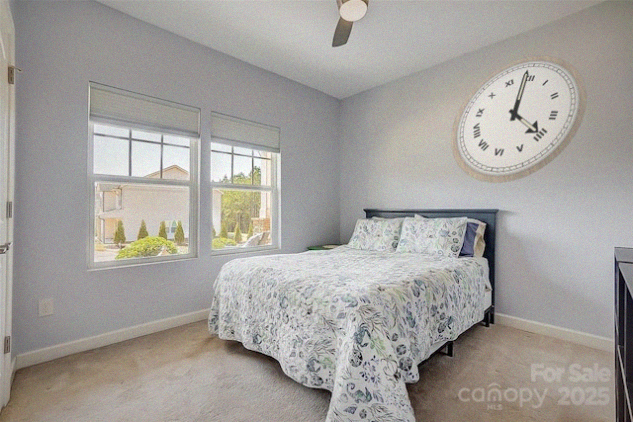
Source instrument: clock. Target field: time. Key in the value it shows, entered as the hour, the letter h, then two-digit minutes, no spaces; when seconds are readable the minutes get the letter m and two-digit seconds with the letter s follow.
3h59
